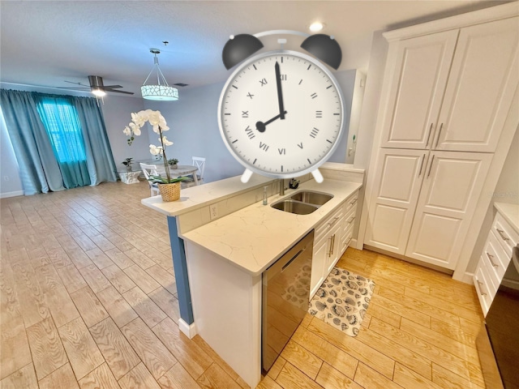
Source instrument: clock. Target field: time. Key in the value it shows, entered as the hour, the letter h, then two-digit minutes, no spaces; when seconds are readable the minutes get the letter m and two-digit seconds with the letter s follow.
7h59
